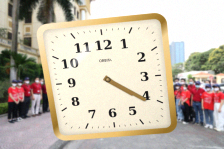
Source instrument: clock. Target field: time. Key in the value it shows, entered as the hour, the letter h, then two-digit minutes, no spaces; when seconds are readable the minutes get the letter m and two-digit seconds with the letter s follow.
4h21
